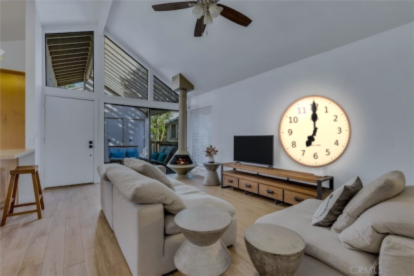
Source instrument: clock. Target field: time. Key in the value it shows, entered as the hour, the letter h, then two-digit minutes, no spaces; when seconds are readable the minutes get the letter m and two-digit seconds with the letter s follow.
7h00
